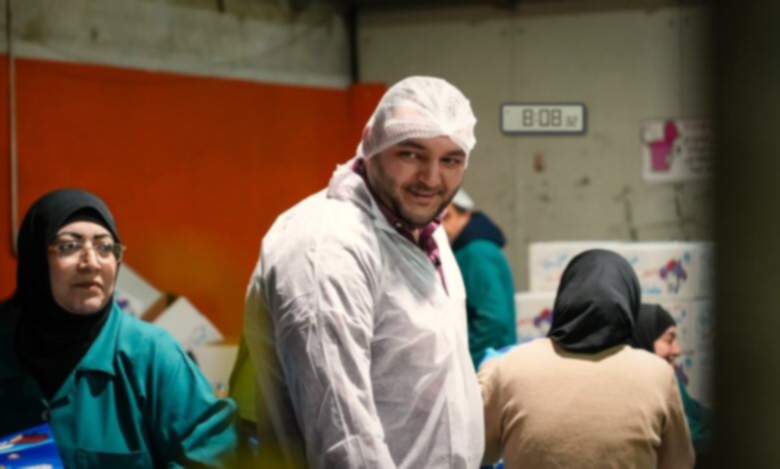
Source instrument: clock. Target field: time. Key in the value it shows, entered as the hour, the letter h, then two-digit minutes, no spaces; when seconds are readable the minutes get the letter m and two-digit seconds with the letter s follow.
8h08
